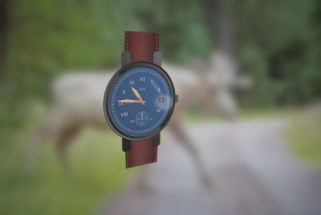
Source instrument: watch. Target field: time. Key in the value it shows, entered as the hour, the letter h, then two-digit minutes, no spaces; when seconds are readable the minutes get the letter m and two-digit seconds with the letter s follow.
10h46
